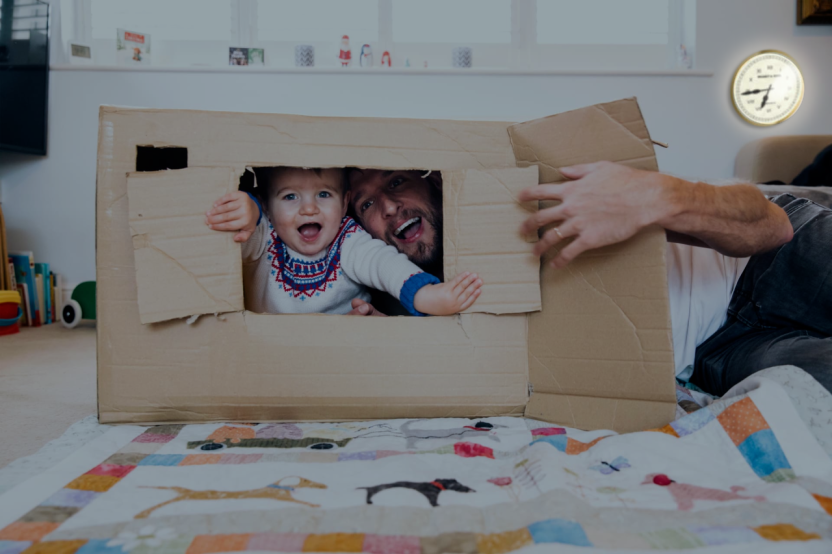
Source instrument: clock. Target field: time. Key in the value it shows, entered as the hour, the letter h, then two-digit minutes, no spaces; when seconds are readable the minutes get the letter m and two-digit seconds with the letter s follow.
6h44
